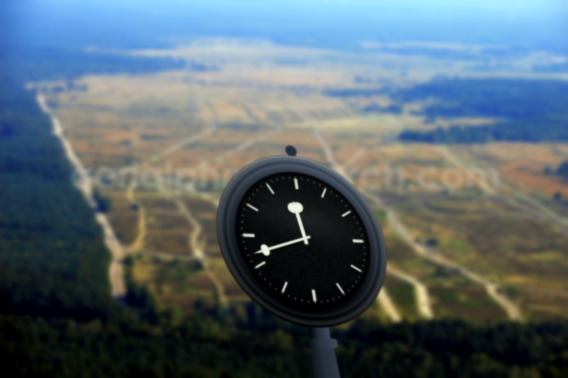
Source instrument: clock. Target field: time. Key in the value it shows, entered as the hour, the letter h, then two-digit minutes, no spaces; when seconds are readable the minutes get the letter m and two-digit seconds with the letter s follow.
11h42
